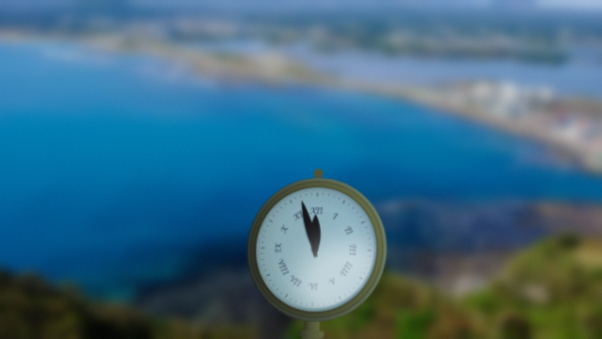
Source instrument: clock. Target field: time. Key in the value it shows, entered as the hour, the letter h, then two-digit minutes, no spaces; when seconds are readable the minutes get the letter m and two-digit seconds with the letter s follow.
11h57
